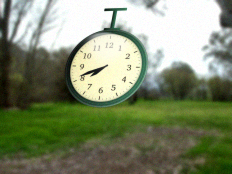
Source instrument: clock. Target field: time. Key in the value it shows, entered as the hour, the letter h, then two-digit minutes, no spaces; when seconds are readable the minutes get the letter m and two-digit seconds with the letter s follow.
7h41
